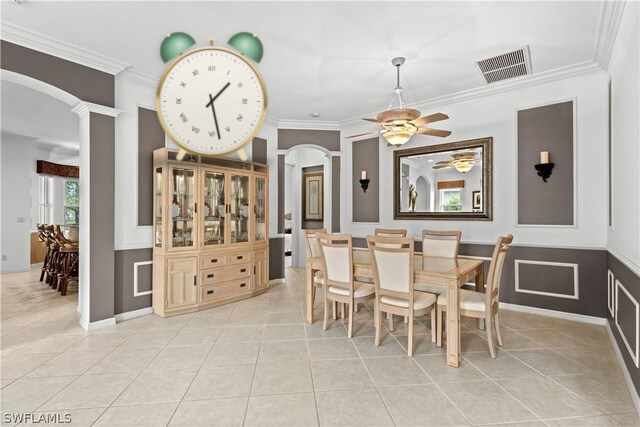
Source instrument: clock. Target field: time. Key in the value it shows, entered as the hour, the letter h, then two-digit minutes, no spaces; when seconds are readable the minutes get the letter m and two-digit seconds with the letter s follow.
1h28
